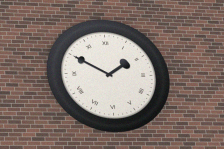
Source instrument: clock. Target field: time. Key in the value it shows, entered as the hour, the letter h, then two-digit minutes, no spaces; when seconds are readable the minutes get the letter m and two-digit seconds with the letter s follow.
1h50
